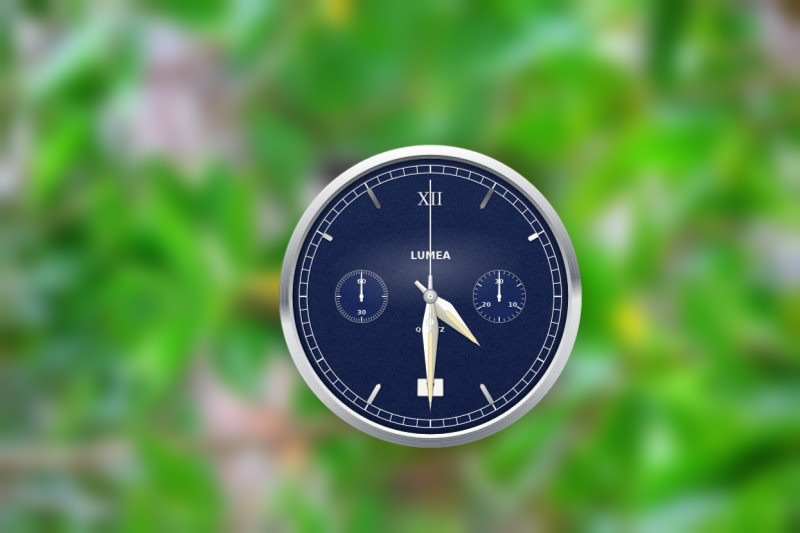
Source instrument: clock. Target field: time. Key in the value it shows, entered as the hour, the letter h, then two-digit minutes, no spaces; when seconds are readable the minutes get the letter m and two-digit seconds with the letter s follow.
4h30
